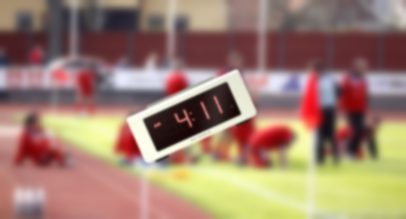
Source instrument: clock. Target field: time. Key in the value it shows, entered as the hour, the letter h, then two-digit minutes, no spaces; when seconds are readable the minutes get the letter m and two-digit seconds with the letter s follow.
4h11
